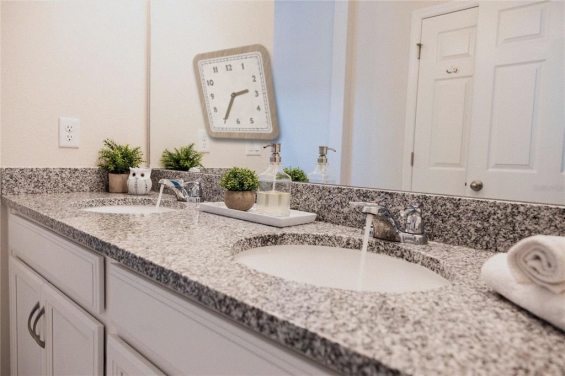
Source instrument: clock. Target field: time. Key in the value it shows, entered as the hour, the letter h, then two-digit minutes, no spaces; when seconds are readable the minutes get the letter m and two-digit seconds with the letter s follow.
2h35
